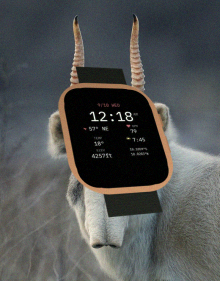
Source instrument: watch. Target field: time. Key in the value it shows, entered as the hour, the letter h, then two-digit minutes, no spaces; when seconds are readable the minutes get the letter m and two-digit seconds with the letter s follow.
12h18
